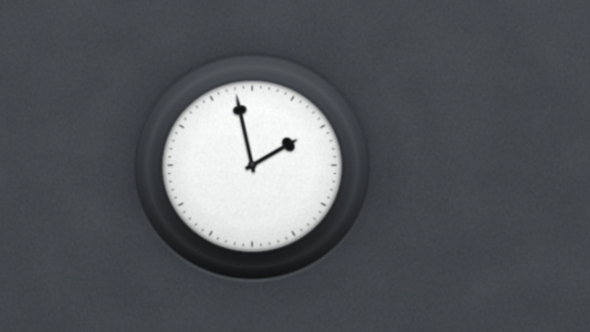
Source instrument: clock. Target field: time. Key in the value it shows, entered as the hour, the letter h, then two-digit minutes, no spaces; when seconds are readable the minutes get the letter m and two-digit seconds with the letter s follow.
1h58
